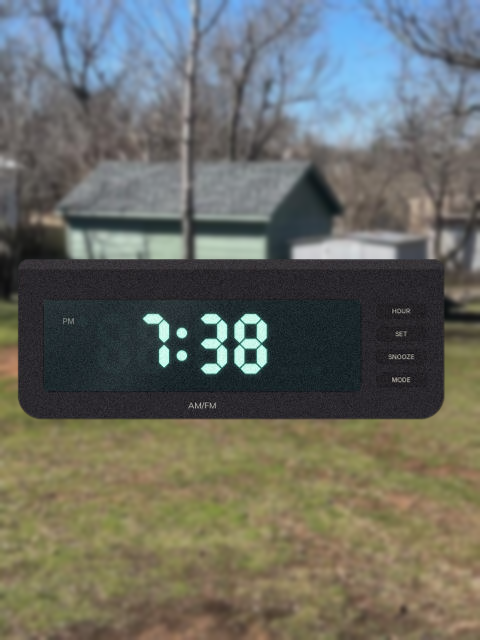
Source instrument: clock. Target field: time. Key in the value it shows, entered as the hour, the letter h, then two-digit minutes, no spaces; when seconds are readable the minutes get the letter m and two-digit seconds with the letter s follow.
7h38
